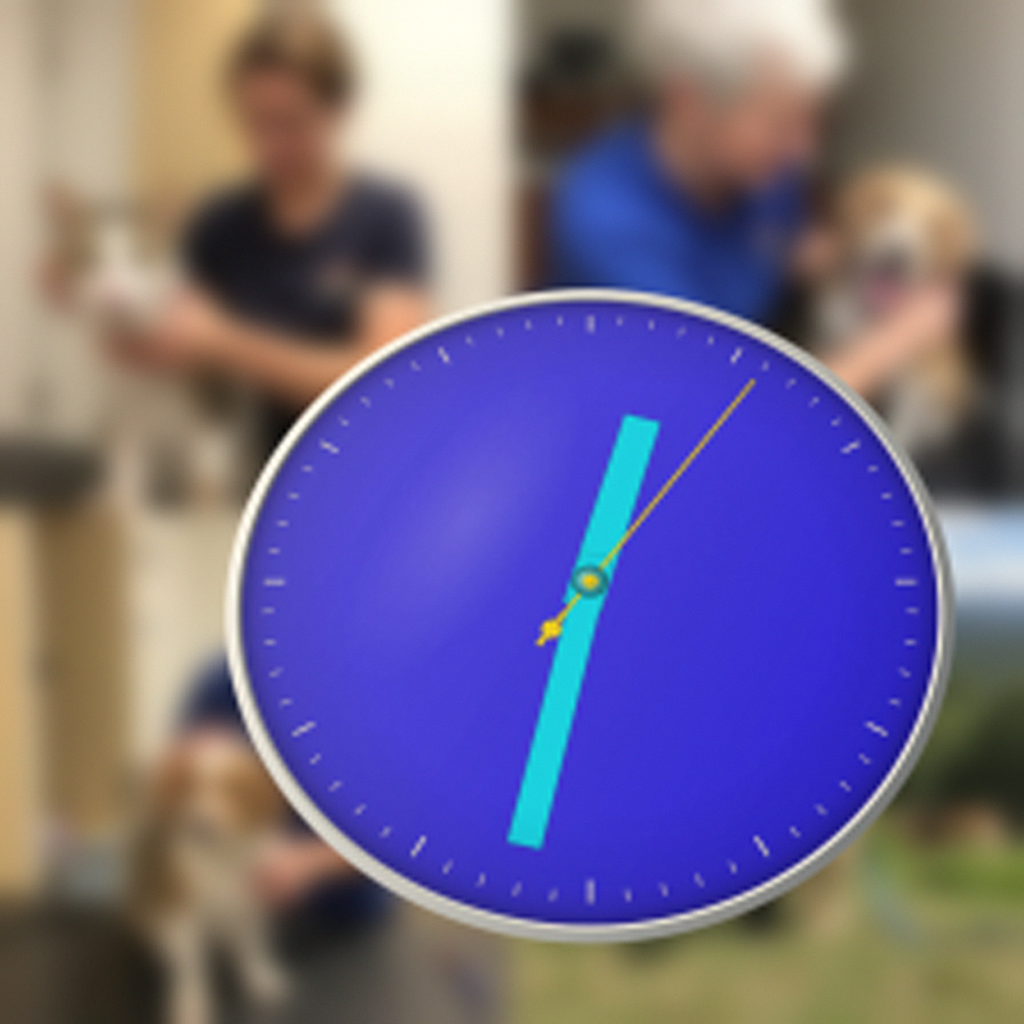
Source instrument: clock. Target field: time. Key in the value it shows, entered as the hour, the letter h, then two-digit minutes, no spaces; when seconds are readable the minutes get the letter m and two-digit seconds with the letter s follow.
12h32m06s
